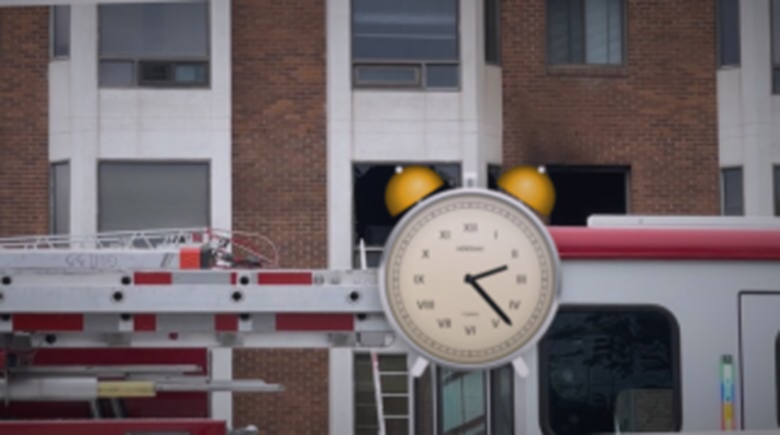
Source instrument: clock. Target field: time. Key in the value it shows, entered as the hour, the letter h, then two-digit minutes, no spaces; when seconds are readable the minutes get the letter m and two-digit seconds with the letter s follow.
2h23
